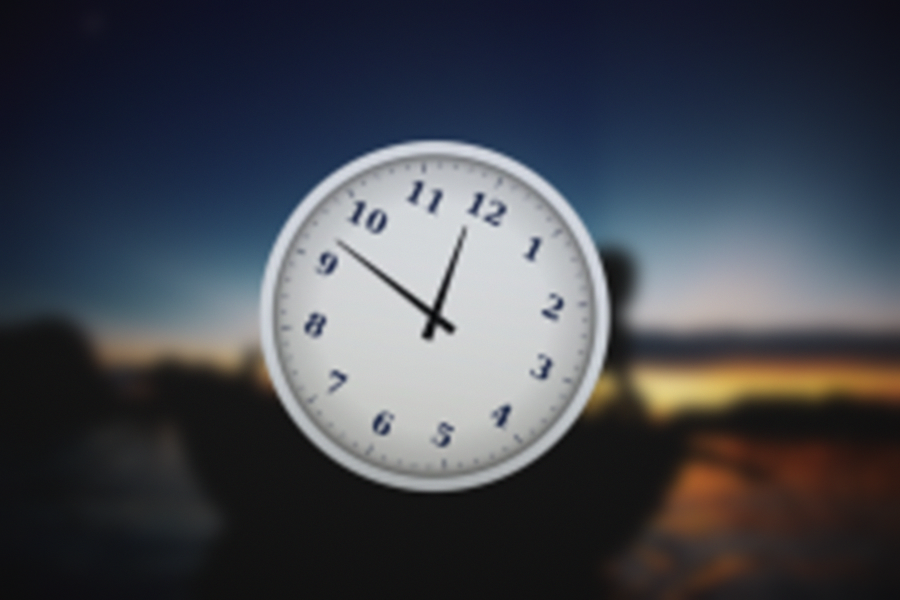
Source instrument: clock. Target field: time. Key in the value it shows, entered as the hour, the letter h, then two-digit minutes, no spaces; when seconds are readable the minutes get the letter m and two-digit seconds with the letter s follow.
11h47
